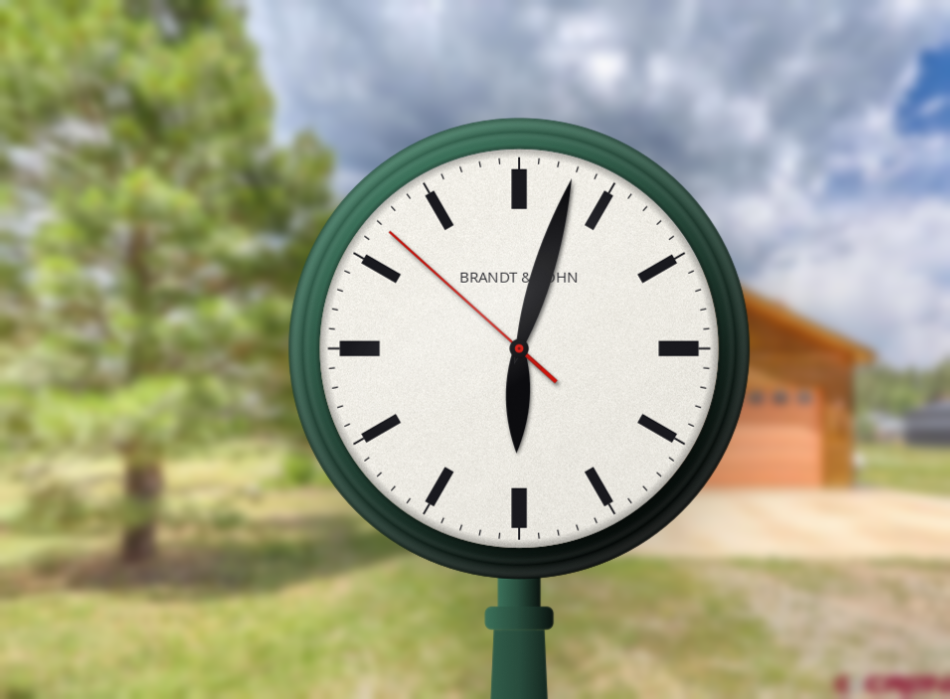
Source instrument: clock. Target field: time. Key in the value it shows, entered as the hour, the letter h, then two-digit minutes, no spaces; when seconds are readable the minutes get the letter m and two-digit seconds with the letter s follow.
6h02m52s
